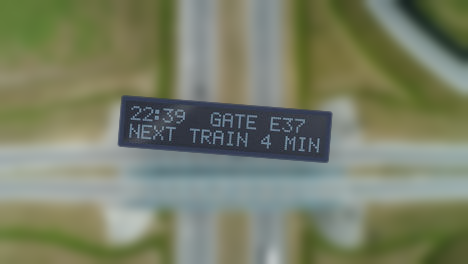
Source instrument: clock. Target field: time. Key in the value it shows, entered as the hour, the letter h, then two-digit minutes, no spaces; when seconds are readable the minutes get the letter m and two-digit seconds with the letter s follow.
22h39
